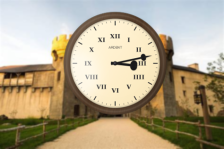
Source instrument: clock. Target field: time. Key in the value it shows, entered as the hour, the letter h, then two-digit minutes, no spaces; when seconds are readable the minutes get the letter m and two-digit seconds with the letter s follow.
3h13
